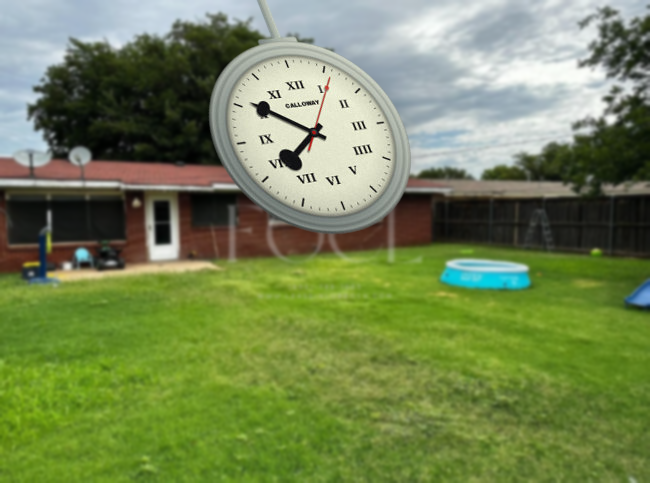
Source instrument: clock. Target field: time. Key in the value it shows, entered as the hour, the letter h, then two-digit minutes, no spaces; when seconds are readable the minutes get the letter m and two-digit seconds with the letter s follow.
7h51m06s
